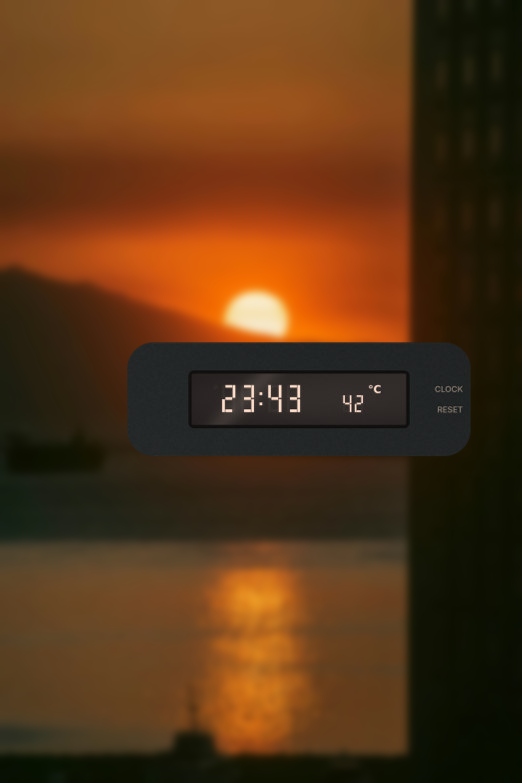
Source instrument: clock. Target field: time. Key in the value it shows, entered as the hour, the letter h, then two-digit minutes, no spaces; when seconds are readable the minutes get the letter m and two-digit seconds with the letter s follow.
23h43
